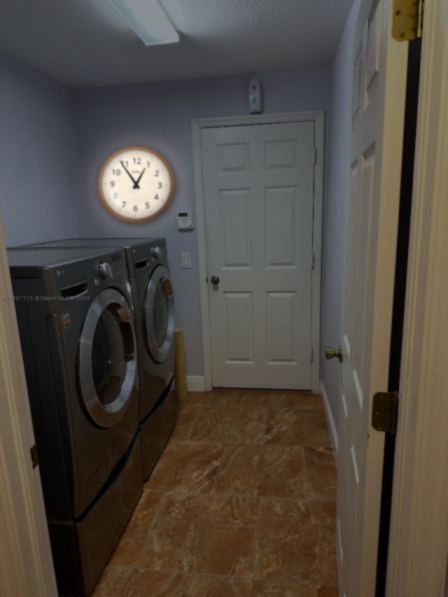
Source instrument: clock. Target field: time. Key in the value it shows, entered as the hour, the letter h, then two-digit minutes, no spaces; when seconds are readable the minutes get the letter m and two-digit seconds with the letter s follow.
12h54
